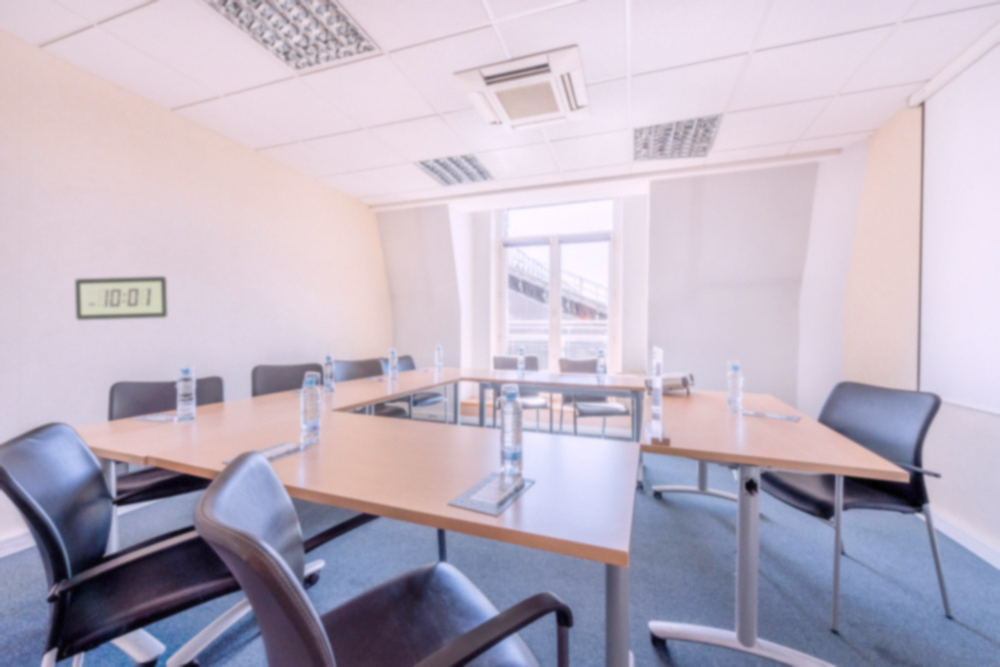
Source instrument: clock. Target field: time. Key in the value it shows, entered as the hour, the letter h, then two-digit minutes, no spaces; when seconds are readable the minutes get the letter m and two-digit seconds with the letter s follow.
10h01
